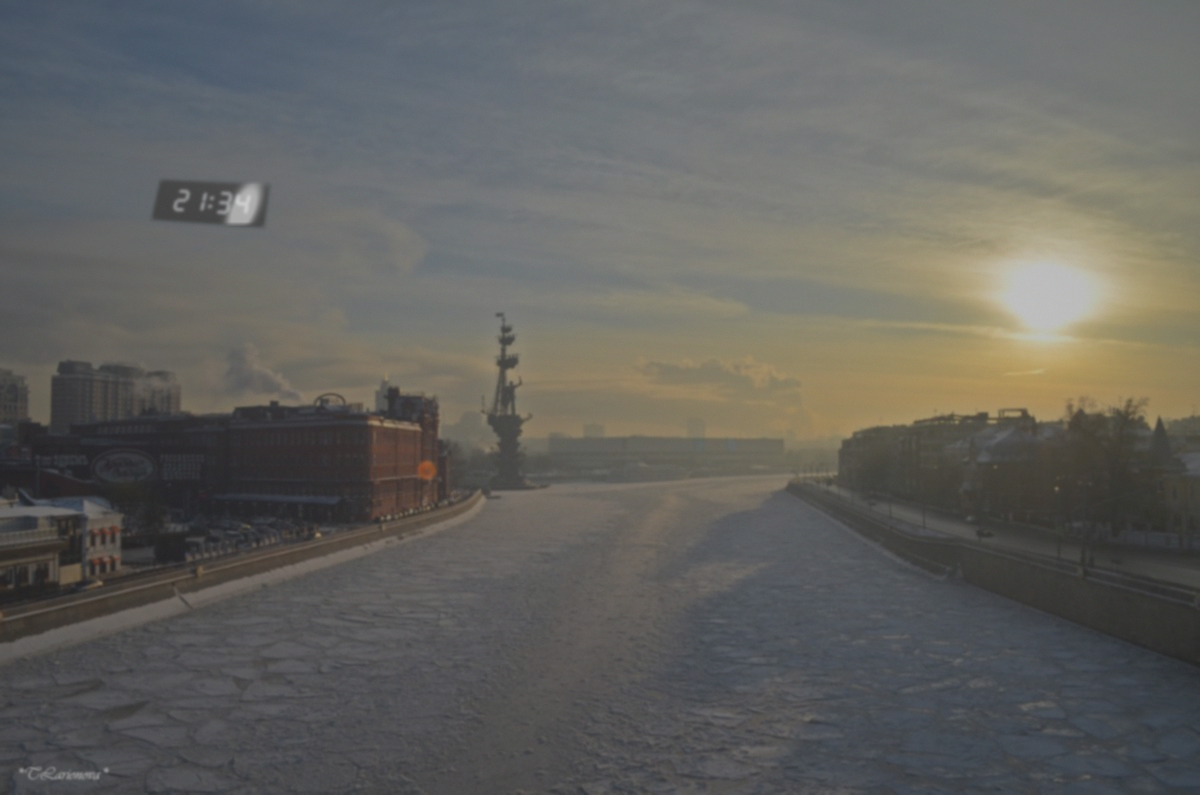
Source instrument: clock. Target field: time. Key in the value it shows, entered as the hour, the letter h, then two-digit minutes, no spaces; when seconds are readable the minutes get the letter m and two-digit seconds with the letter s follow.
21h34
